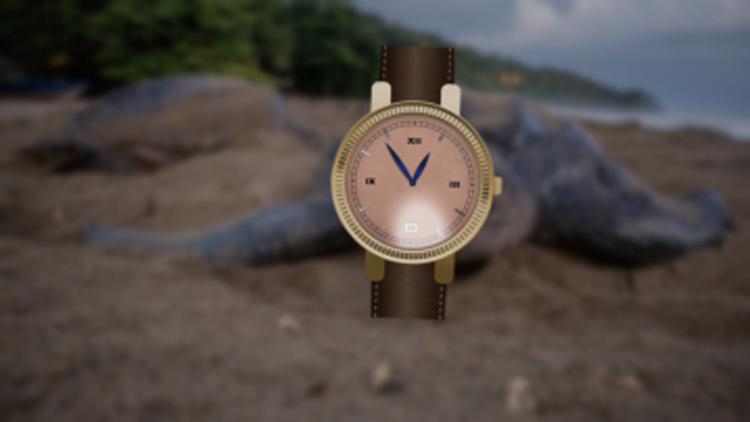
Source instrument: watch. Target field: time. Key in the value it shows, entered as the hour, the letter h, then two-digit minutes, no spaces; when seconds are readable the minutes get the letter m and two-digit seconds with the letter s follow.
12h54
